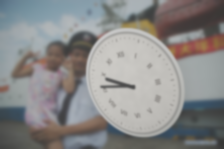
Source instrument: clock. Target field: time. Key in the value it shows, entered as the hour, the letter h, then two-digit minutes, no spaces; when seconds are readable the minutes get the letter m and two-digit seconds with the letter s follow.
9h46
